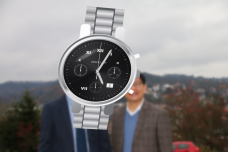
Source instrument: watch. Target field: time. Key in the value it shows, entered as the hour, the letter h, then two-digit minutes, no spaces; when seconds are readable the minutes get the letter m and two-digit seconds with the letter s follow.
5h04
